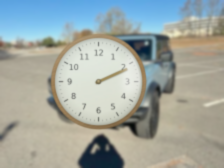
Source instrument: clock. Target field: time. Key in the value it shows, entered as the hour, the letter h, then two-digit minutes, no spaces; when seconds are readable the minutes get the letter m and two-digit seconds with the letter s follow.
2h11
